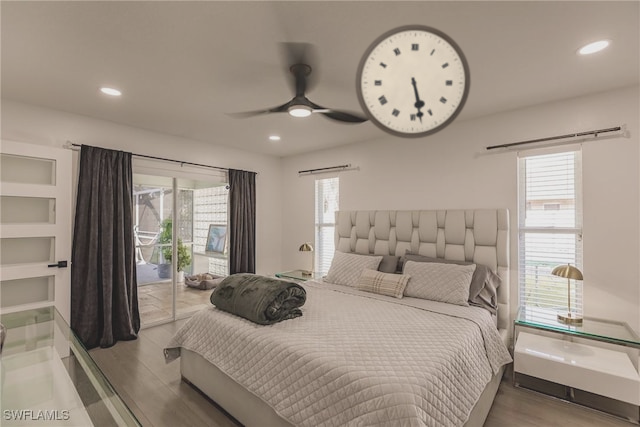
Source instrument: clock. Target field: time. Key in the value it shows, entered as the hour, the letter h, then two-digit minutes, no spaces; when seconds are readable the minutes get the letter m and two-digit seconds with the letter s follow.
5h28
